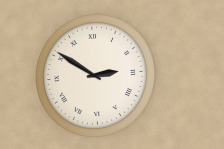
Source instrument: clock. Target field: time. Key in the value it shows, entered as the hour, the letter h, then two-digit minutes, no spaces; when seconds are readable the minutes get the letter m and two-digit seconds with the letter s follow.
2h51
